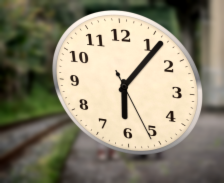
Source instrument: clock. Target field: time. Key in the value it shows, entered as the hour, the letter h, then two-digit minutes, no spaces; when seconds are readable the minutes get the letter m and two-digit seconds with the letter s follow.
6h06m26s
